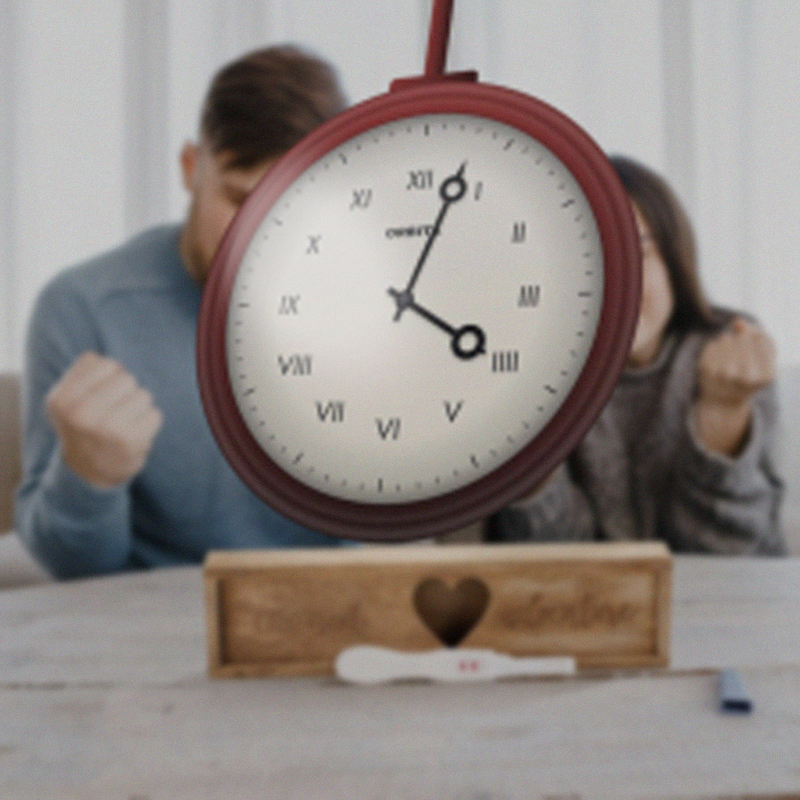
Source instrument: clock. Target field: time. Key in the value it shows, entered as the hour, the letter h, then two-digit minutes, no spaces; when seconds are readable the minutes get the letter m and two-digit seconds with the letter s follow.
4h03
